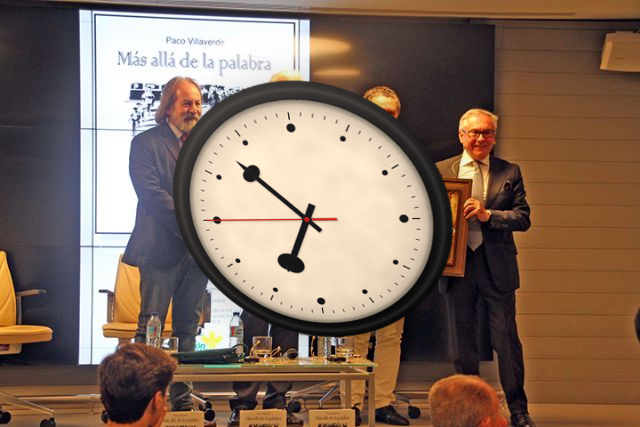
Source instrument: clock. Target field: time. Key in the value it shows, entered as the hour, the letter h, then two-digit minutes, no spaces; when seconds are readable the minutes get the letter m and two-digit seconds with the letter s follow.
6h52m45s
